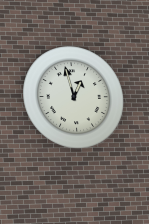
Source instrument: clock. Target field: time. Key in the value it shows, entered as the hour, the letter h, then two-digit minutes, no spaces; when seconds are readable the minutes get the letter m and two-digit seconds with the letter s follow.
12h58
